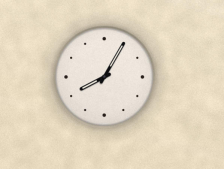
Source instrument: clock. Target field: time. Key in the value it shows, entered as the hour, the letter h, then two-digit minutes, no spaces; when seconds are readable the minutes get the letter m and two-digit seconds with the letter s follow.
8h05
